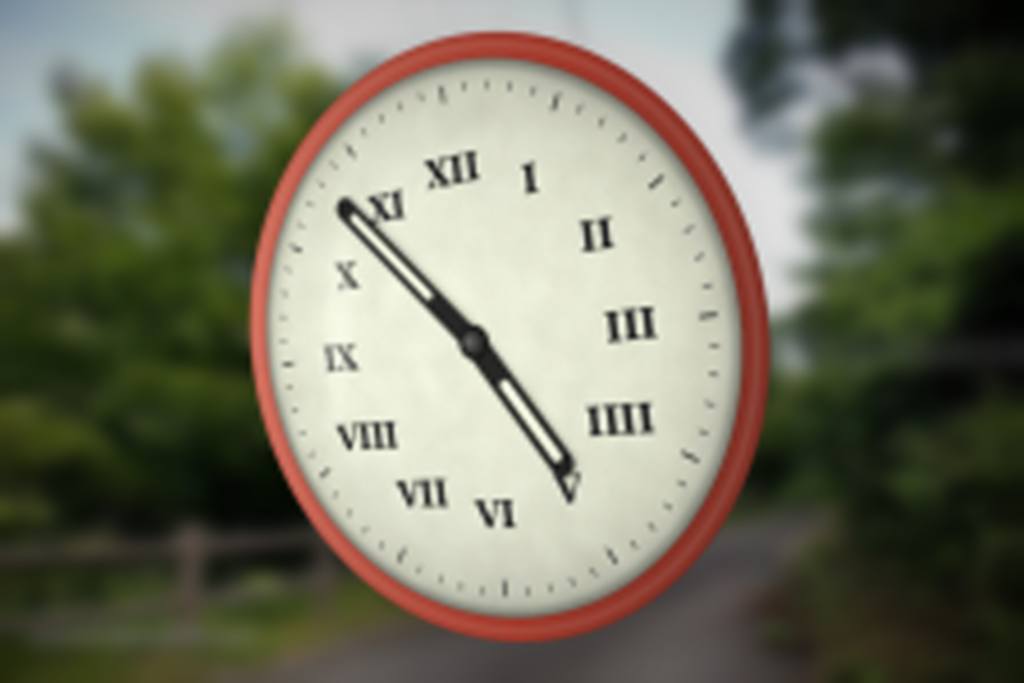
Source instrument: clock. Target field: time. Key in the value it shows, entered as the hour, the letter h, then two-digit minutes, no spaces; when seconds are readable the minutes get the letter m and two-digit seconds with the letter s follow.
4h53
